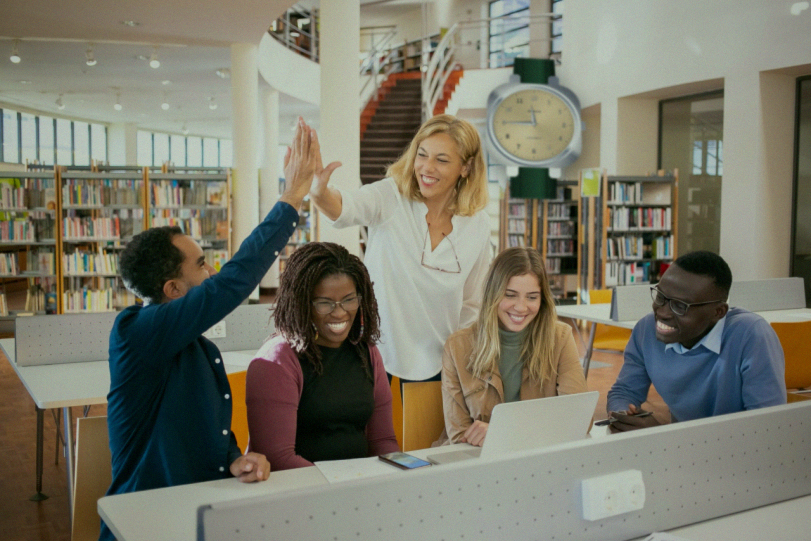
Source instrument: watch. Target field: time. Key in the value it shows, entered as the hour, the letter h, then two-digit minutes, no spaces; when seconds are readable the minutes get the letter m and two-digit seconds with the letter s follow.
11h45
